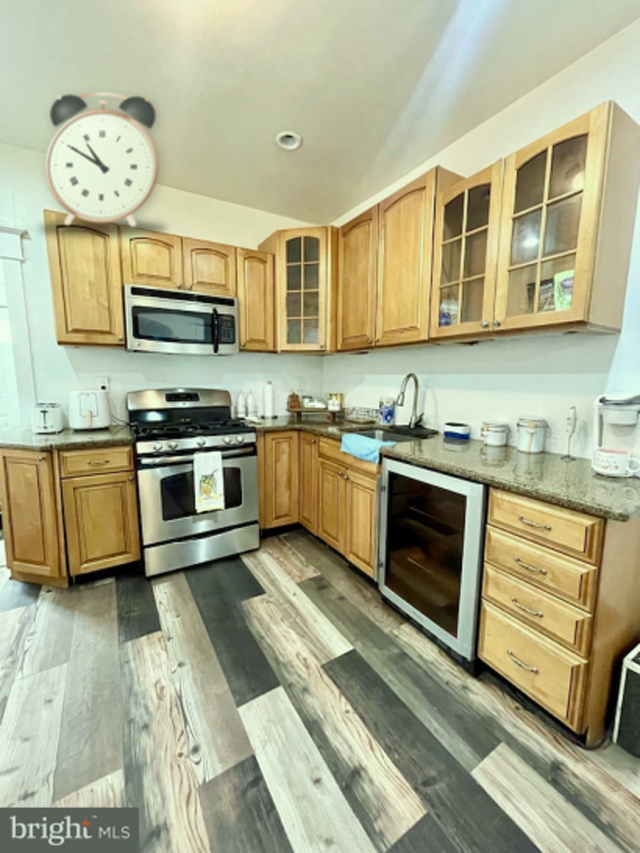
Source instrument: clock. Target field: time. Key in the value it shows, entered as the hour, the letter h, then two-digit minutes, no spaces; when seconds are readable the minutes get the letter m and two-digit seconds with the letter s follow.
10h50
